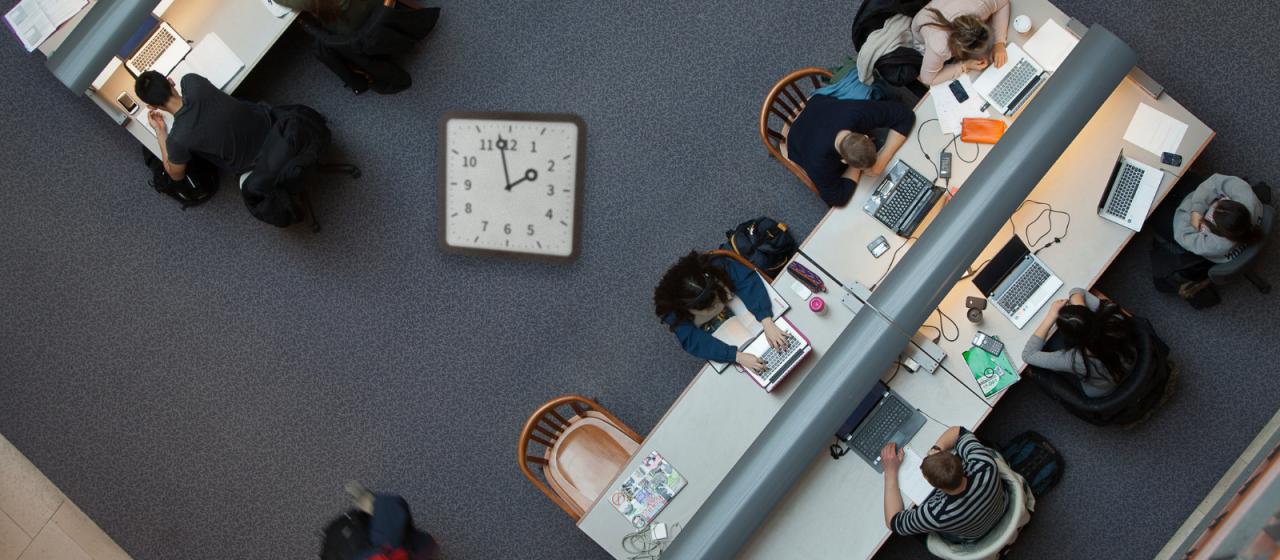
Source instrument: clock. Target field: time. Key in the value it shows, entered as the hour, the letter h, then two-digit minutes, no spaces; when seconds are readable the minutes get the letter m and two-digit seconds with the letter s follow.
1h58
